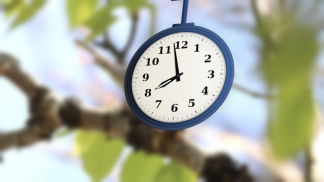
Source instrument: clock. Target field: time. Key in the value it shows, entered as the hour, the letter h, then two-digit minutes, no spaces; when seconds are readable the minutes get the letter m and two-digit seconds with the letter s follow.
7h58
